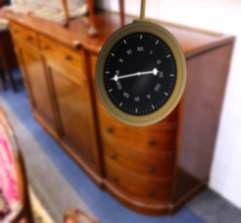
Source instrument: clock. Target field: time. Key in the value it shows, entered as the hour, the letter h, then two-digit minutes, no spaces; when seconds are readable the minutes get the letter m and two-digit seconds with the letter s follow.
2h43
